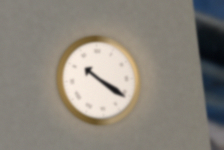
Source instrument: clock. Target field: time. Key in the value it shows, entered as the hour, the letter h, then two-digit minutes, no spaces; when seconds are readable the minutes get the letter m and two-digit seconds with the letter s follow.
10h21
